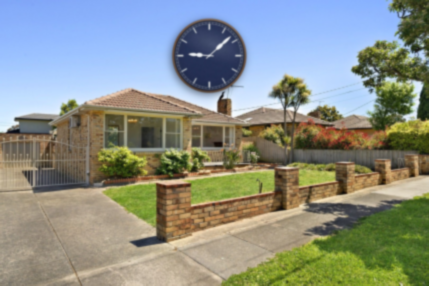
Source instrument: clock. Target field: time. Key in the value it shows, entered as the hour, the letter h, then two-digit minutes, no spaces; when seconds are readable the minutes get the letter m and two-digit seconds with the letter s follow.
9h08
